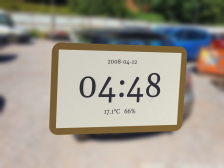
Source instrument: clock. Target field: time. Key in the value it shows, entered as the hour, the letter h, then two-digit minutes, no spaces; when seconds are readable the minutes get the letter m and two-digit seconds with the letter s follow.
4h48
